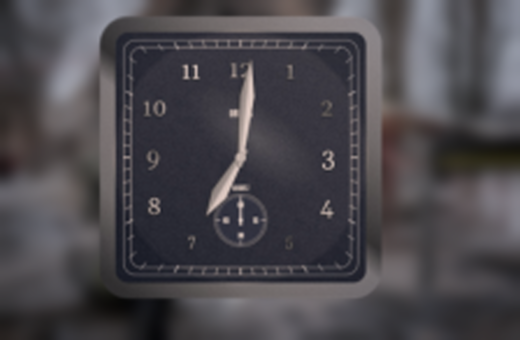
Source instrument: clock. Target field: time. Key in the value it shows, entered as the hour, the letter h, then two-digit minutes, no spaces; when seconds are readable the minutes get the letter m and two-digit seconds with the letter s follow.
7h01
